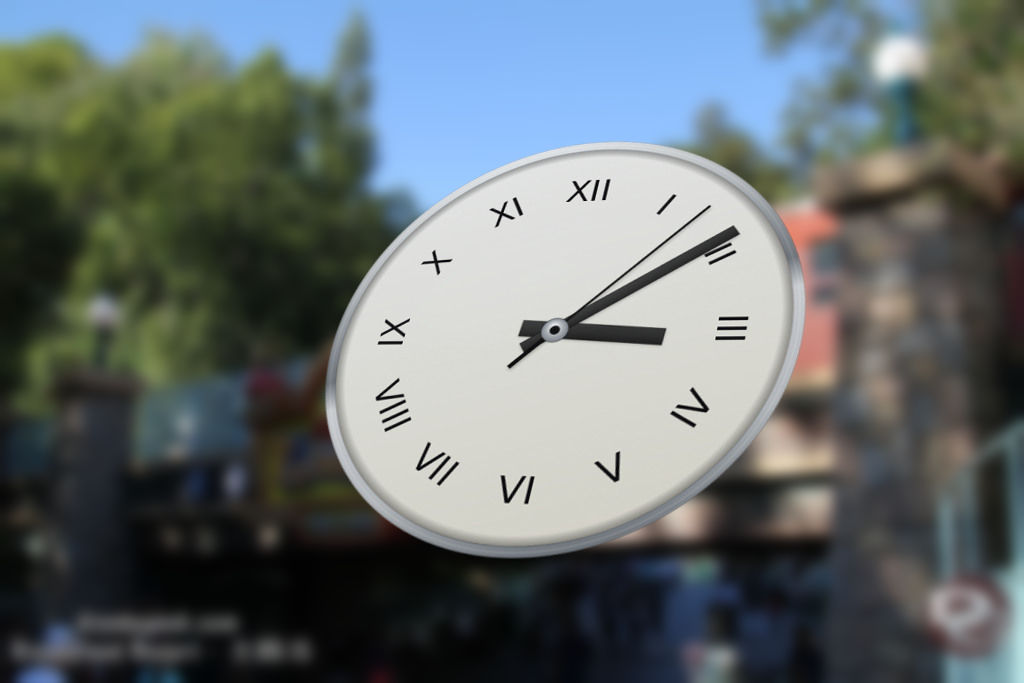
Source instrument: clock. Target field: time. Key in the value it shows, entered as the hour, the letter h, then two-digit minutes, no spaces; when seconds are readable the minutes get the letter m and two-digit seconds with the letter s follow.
3h09m07s
